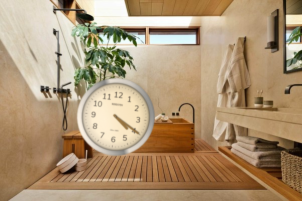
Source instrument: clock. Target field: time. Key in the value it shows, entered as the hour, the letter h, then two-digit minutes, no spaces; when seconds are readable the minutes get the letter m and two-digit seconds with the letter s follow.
4h20
